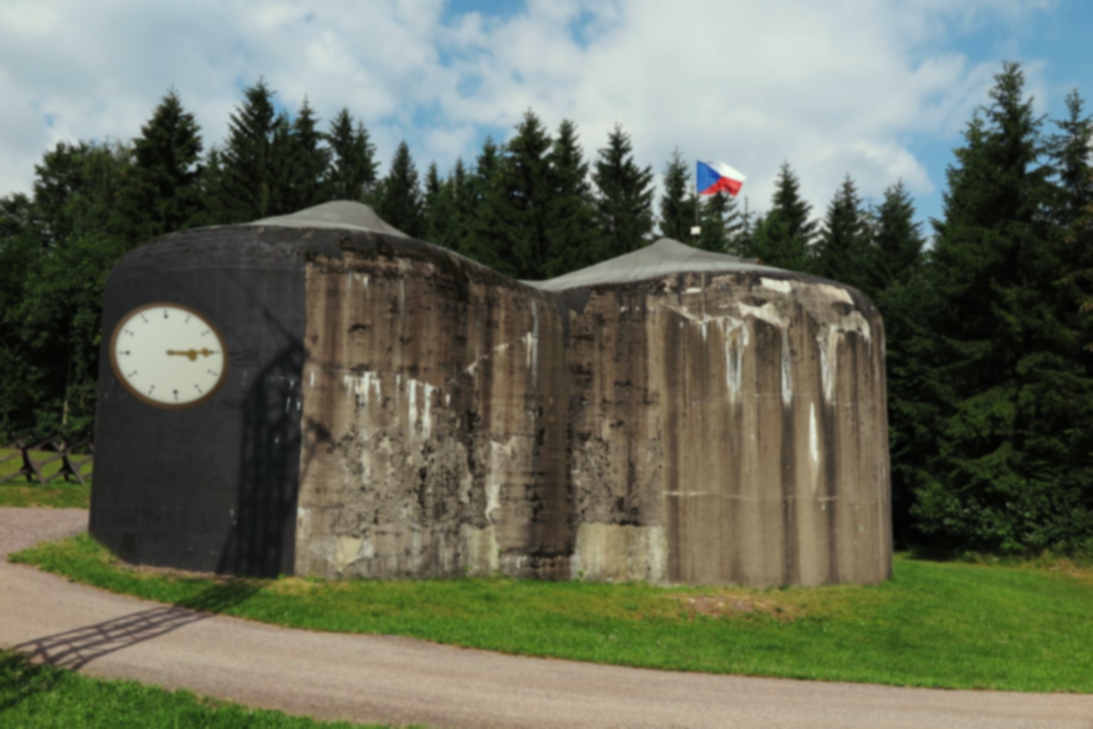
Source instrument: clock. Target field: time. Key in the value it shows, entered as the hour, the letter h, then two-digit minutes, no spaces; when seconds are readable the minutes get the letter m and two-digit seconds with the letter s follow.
3h15
